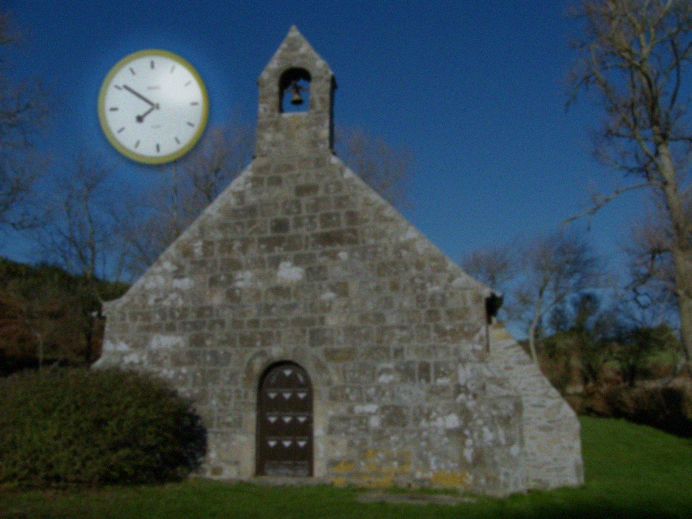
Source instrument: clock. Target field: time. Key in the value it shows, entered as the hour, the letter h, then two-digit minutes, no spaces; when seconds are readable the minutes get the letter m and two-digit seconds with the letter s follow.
7h51
